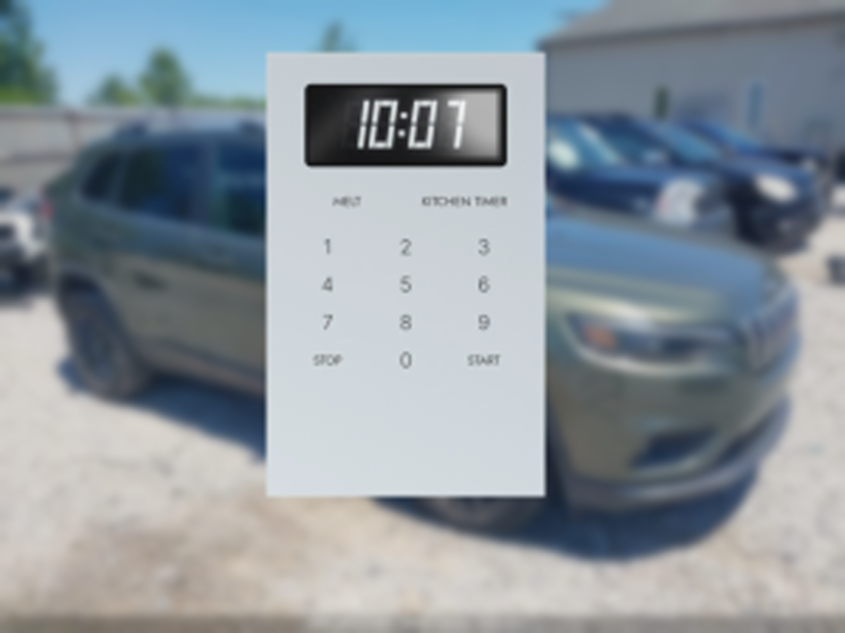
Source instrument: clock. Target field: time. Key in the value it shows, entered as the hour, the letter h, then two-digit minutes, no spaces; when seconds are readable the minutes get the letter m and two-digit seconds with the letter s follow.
10h07
